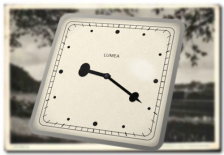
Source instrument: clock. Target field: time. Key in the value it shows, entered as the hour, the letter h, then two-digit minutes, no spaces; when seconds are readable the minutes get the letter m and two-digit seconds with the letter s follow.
9h20
